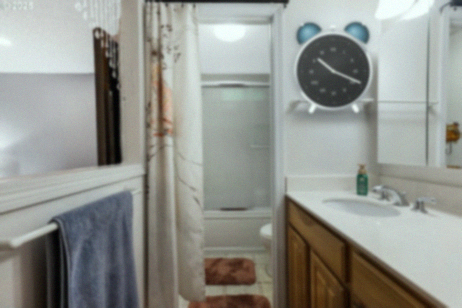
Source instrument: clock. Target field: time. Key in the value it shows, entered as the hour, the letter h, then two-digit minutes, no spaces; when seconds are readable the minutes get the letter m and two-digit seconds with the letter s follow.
10h19
